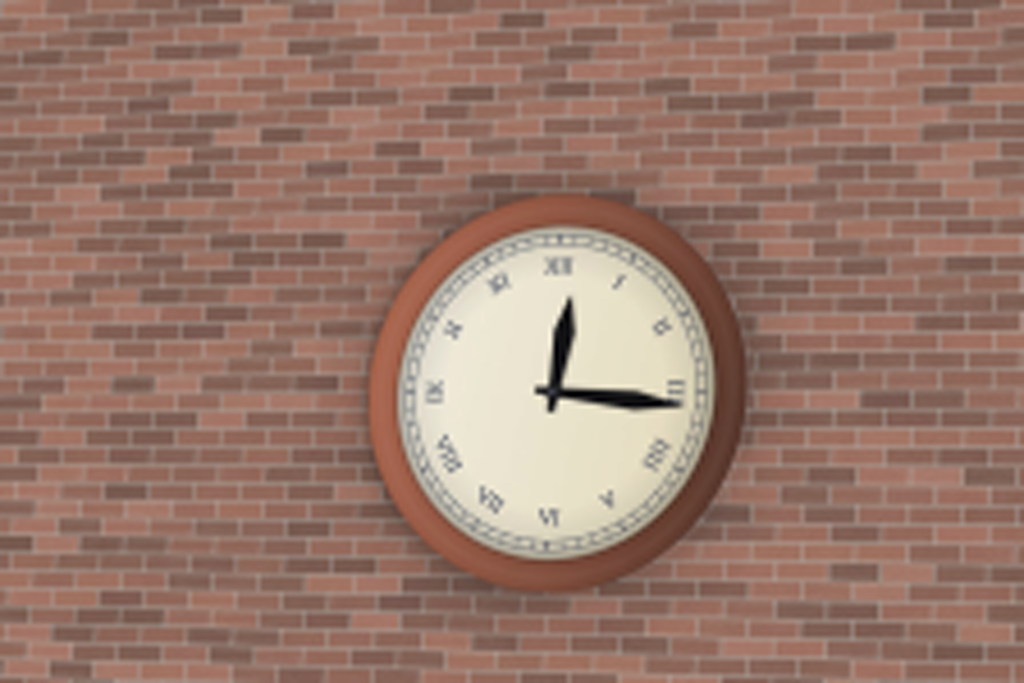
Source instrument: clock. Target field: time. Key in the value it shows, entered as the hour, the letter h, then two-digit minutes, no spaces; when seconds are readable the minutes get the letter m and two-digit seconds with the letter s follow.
12h16
